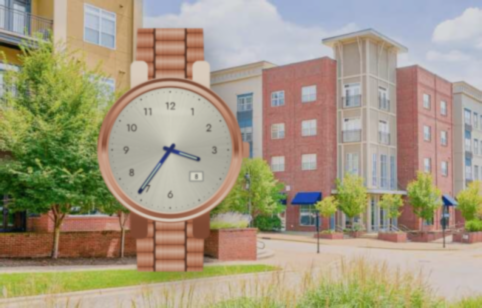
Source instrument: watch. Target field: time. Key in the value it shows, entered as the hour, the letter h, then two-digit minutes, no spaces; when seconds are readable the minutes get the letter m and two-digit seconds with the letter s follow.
3h36
